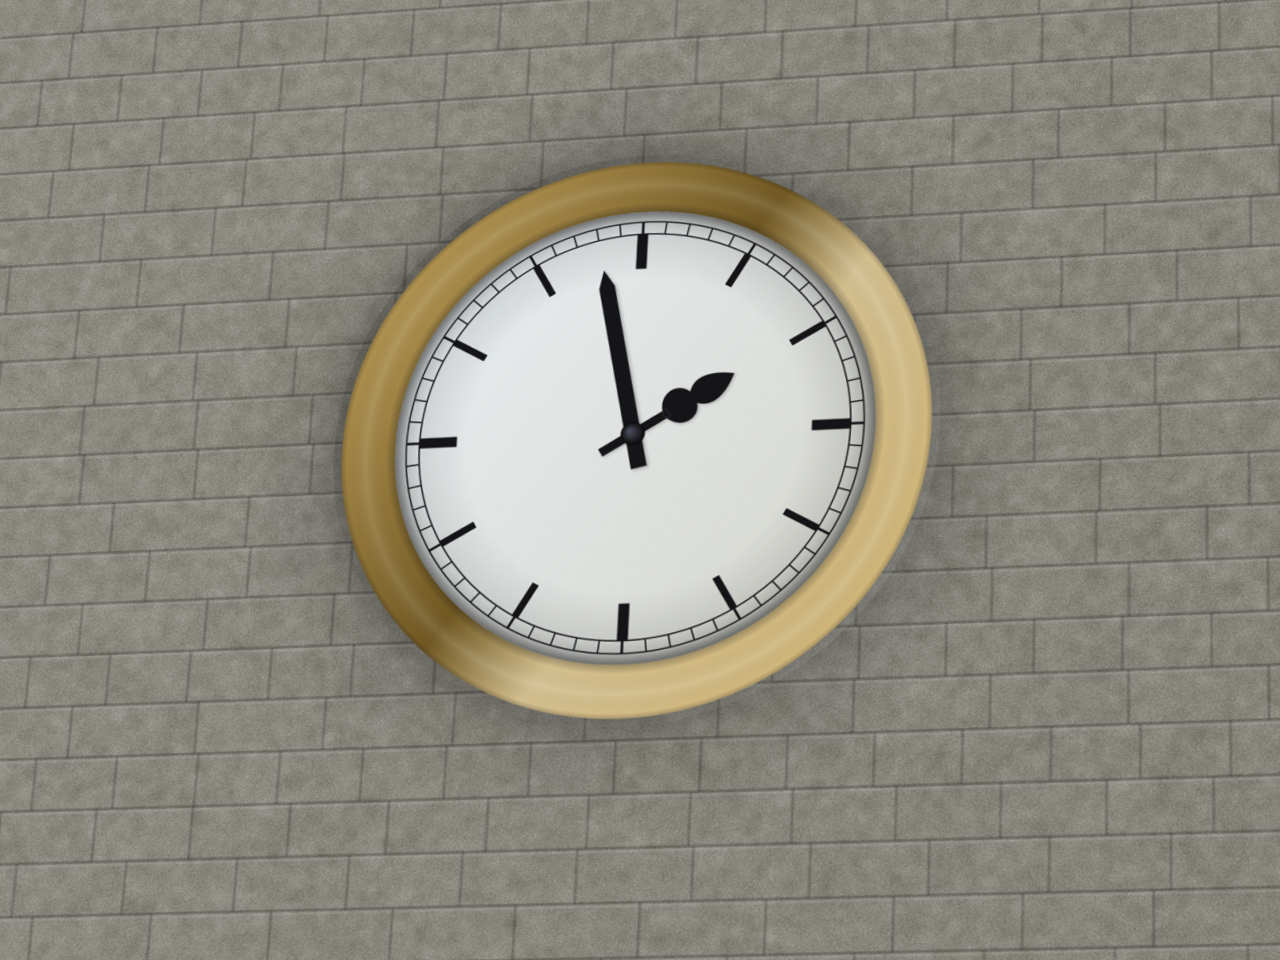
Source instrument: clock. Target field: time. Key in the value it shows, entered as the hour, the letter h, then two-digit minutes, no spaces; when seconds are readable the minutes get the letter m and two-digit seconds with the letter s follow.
1h58
